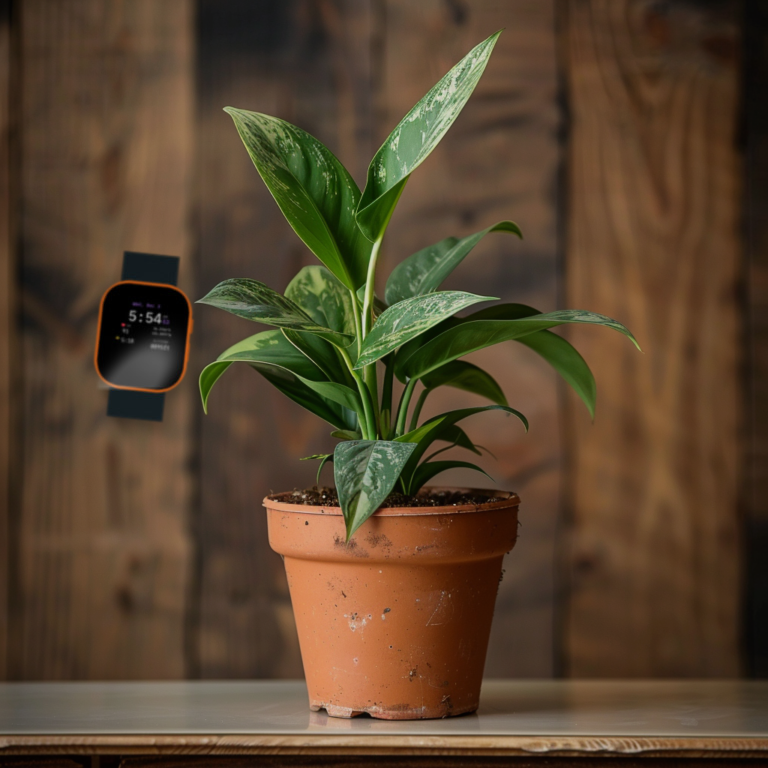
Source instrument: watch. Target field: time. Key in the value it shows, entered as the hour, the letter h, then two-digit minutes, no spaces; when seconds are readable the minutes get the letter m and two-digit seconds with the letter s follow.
5h54
